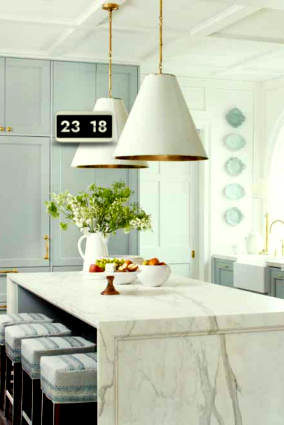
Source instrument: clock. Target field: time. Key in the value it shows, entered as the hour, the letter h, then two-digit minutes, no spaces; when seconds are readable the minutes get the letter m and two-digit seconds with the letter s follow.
23h18
